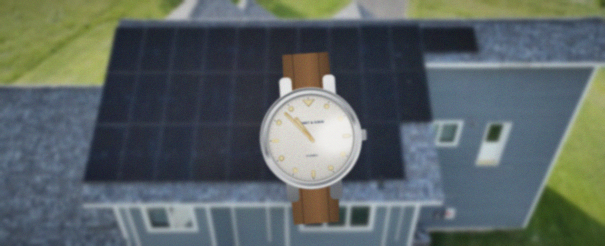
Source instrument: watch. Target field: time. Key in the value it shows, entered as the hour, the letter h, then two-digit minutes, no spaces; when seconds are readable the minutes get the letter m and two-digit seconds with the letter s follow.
10h53
